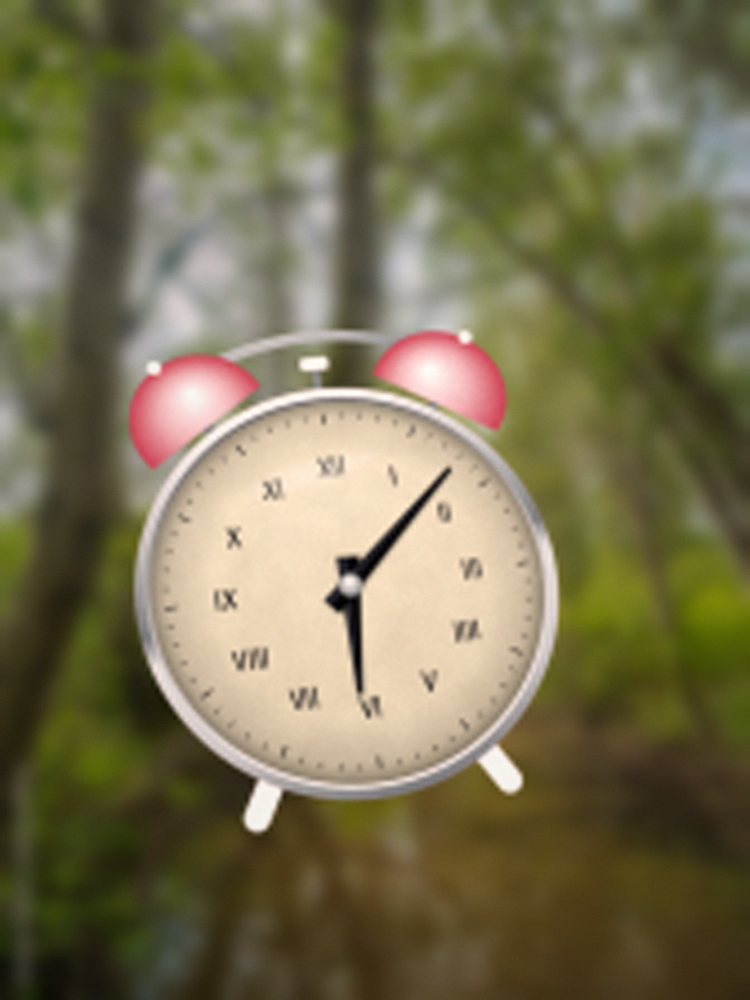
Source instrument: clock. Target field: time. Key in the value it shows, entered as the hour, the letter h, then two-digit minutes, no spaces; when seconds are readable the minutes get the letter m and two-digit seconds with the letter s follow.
6h08
